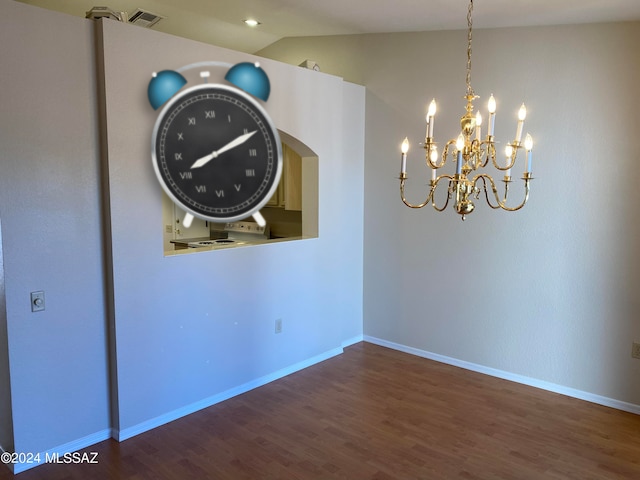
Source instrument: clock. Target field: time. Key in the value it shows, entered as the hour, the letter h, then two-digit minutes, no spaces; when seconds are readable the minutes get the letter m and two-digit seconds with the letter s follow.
8h11
